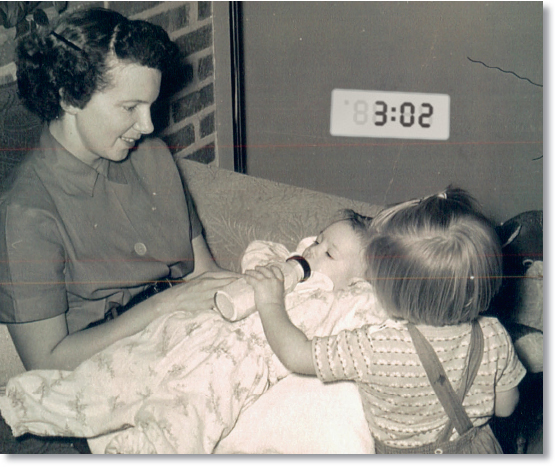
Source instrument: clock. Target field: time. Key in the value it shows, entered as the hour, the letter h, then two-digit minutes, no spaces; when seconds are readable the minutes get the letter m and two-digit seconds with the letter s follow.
3h02
